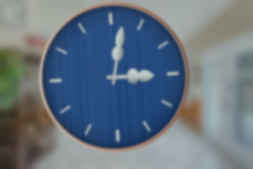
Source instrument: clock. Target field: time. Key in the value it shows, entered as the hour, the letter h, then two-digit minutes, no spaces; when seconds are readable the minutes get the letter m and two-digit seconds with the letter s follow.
3h02
